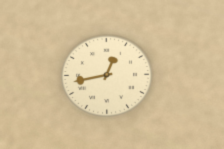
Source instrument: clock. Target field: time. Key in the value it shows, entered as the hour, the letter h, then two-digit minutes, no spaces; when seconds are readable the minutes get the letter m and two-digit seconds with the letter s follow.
12h43
